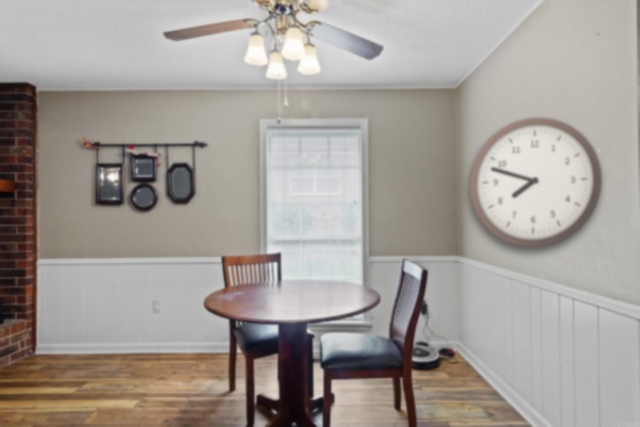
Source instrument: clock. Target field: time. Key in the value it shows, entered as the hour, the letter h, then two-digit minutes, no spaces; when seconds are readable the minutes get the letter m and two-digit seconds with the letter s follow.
7h48
